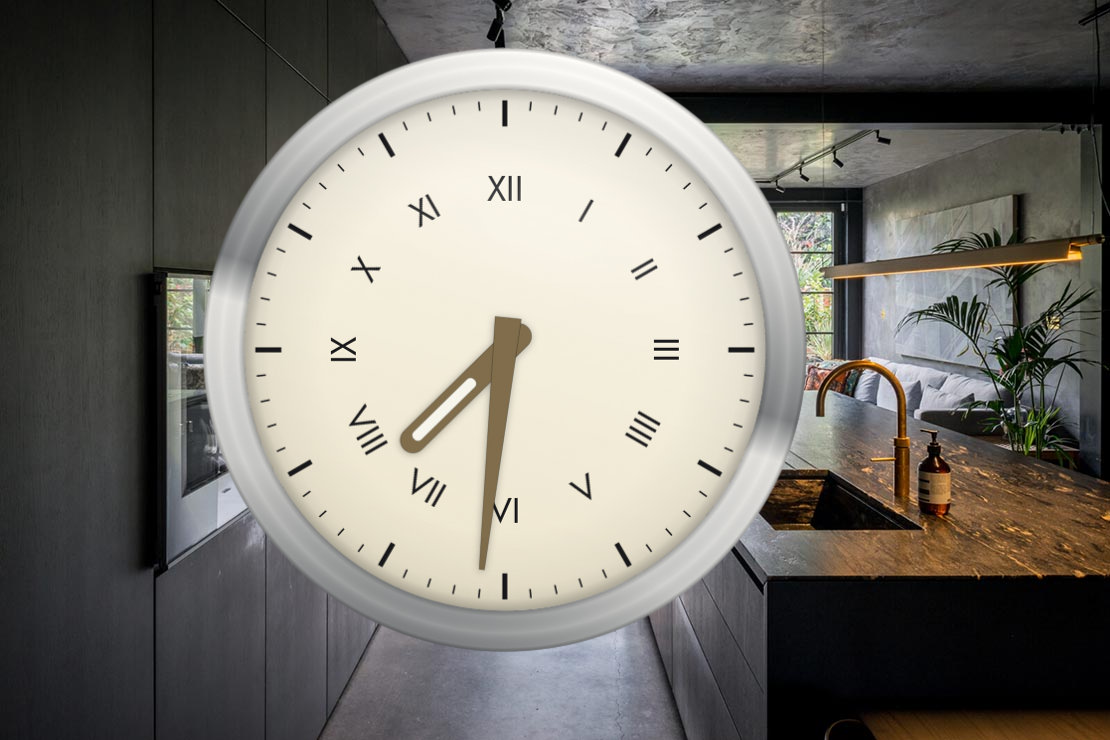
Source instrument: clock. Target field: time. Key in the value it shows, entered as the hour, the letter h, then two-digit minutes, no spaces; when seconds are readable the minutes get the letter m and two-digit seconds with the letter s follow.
7h31
